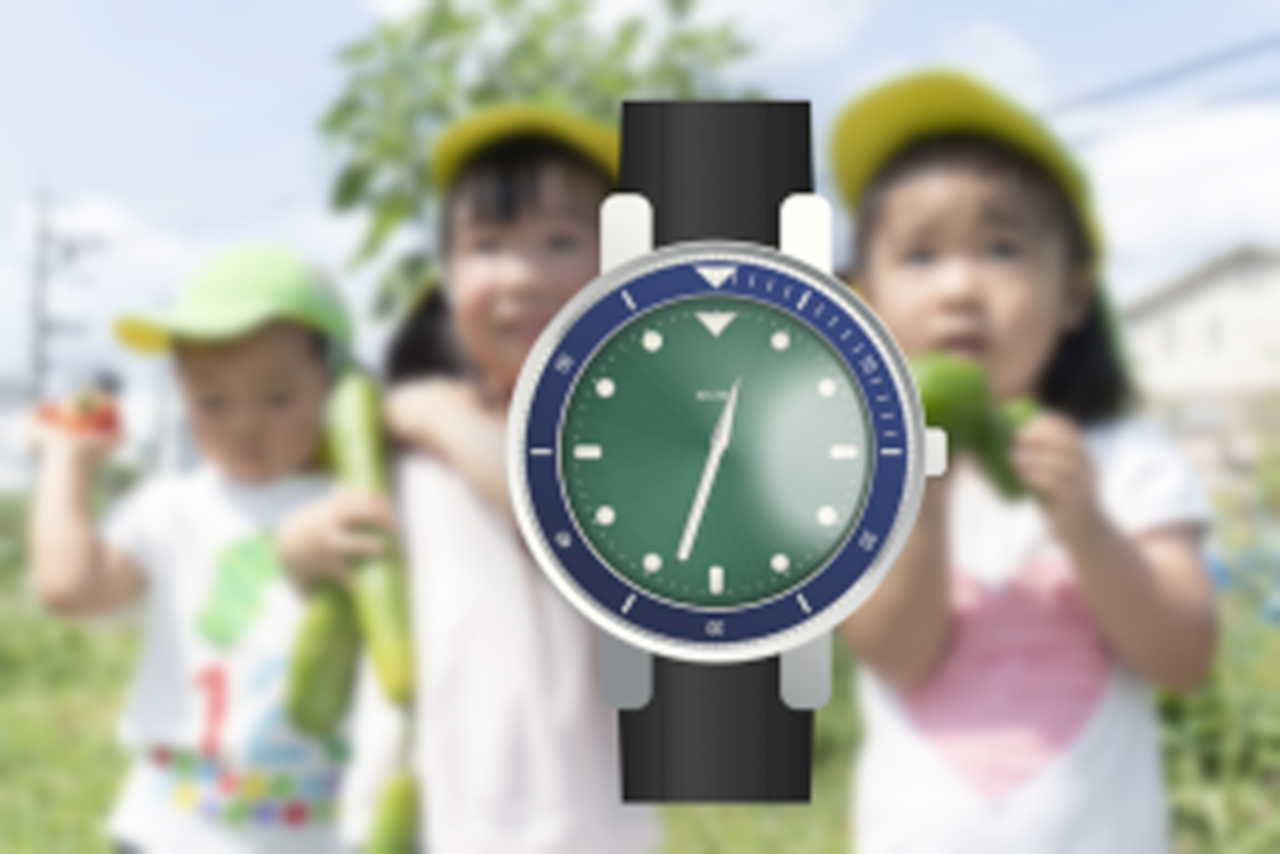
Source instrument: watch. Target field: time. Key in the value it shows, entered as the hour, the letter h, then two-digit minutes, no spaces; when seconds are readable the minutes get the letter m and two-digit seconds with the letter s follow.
12h33
